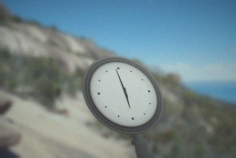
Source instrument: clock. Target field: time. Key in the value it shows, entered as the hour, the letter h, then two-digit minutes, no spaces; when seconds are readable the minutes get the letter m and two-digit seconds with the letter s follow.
5h59
